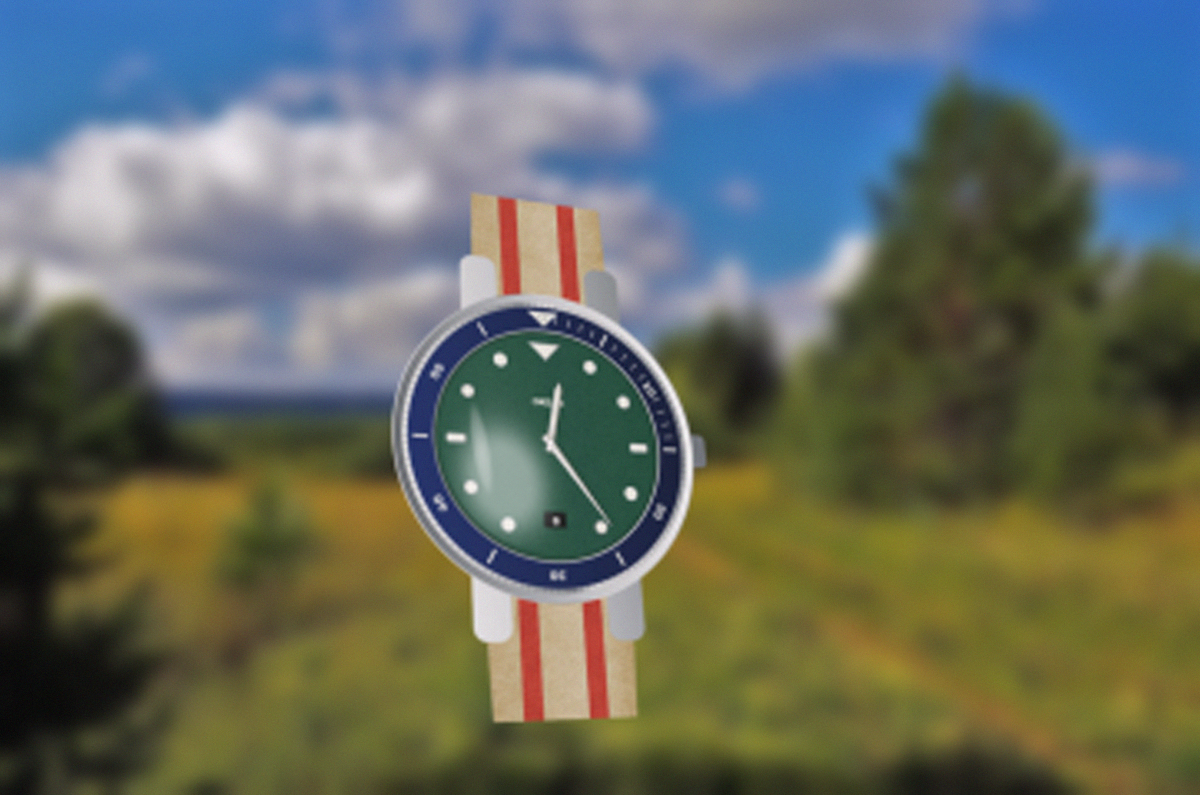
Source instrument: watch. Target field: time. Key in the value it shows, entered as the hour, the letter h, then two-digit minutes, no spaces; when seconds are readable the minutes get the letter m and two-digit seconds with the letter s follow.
12h24
